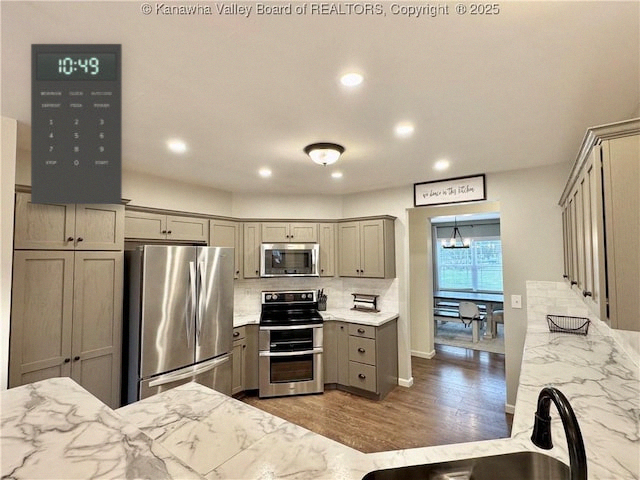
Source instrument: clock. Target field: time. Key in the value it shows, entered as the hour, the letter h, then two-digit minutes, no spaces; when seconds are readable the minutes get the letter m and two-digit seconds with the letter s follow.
10h49
